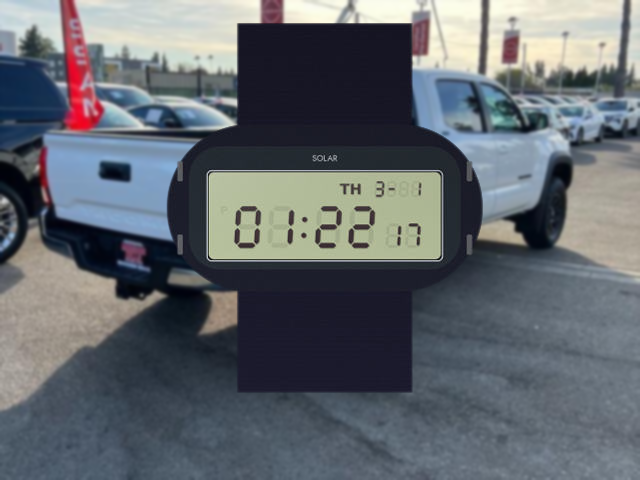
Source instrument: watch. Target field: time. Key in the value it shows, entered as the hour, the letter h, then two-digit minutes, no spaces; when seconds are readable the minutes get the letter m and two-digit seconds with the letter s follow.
1h22m17s
